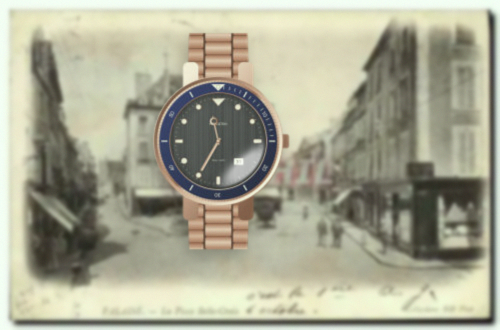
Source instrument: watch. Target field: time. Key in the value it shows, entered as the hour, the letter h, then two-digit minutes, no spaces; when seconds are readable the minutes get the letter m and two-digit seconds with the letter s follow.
11h35
